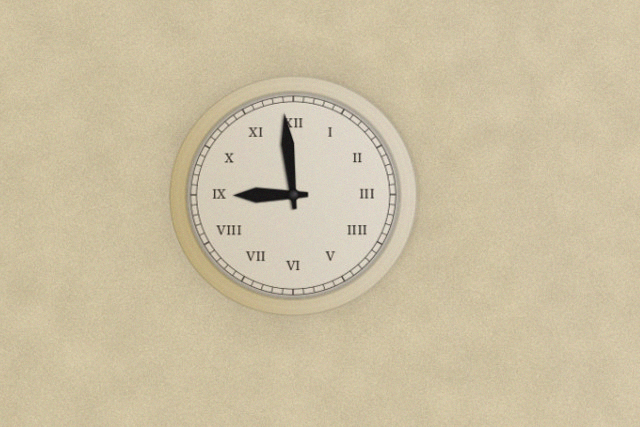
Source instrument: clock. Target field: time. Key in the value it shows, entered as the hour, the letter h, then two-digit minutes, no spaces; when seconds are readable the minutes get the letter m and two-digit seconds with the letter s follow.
8h59
